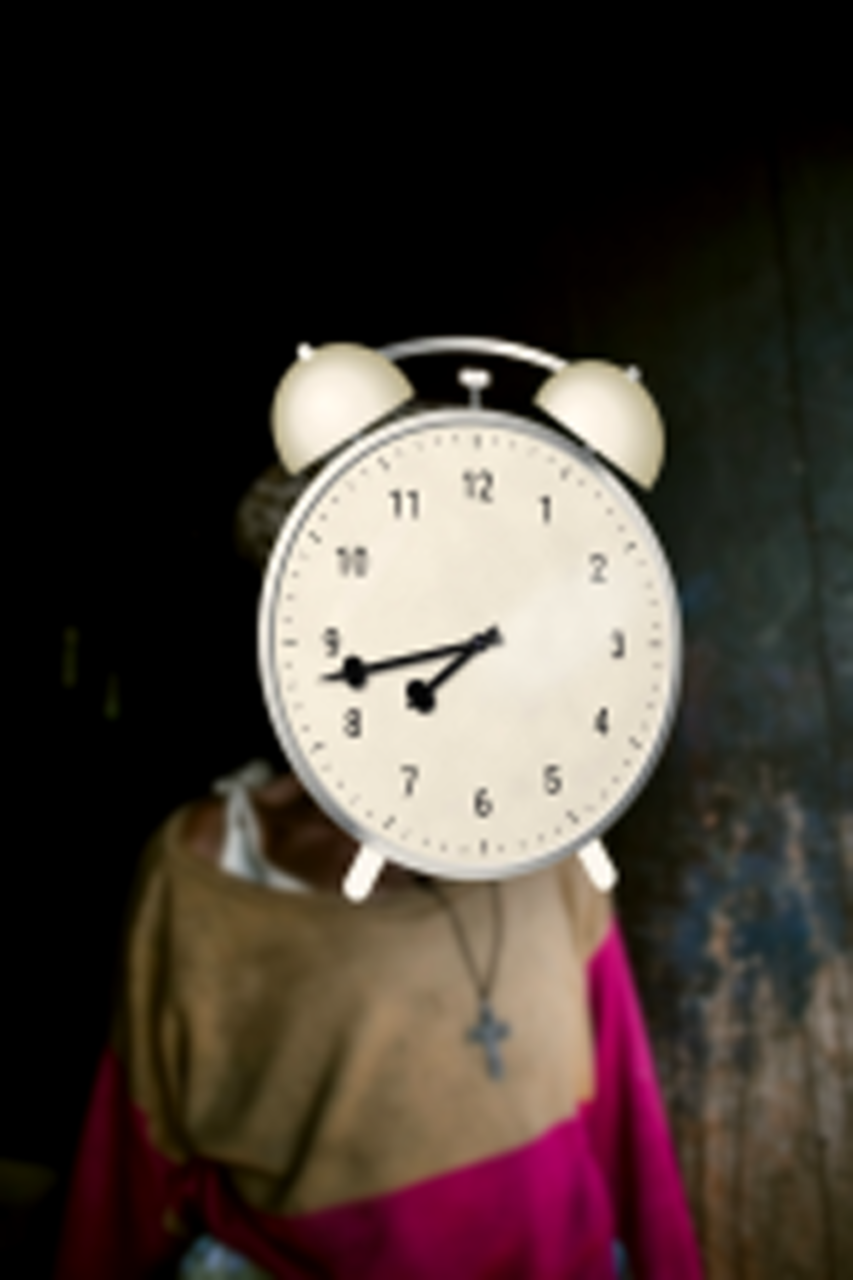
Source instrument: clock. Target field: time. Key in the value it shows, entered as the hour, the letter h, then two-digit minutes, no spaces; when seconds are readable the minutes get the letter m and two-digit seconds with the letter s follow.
7h43
